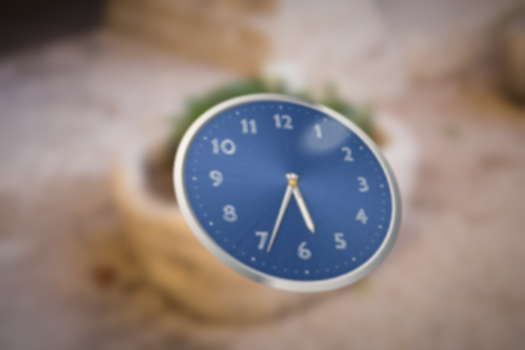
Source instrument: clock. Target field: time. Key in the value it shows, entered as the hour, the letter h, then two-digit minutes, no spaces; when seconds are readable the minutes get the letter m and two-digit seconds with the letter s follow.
5h34
